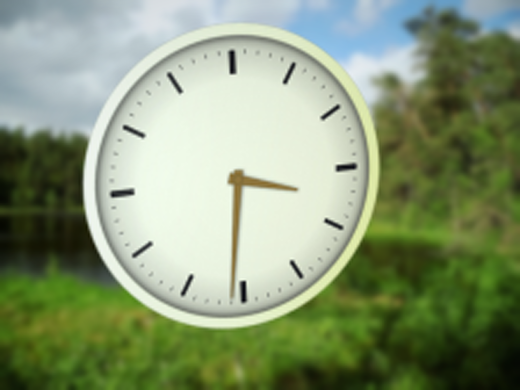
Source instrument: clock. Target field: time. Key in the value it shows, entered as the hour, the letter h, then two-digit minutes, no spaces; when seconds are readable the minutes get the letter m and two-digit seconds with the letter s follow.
3h31
